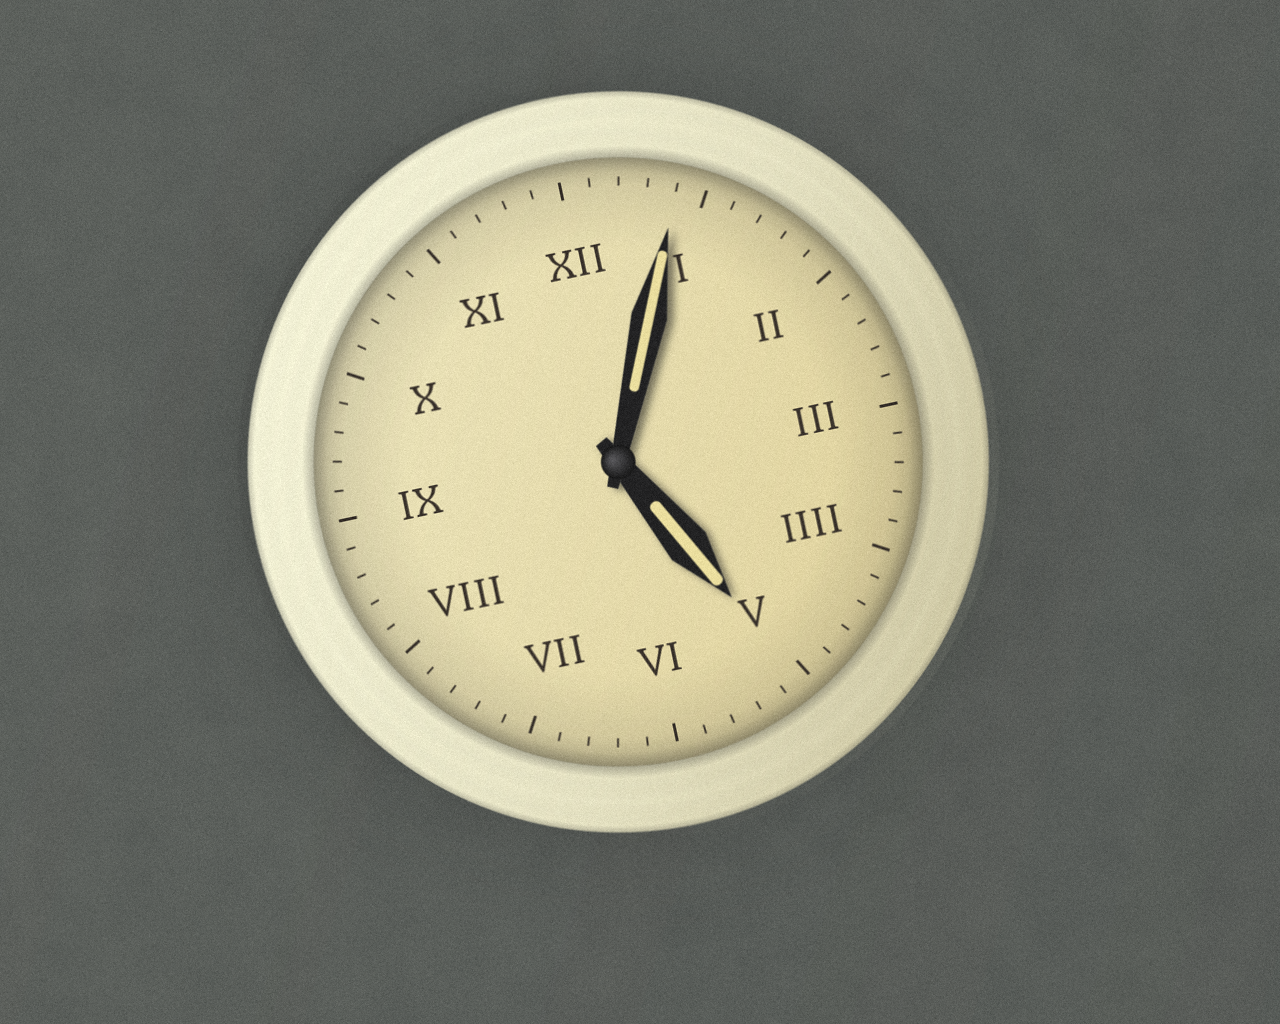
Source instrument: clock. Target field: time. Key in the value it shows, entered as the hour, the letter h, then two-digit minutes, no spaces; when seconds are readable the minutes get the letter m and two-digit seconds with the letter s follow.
5h04
